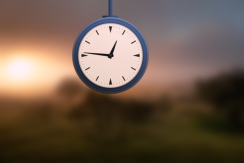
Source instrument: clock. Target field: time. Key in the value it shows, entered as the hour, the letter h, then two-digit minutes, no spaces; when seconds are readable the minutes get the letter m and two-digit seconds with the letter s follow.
12h46
